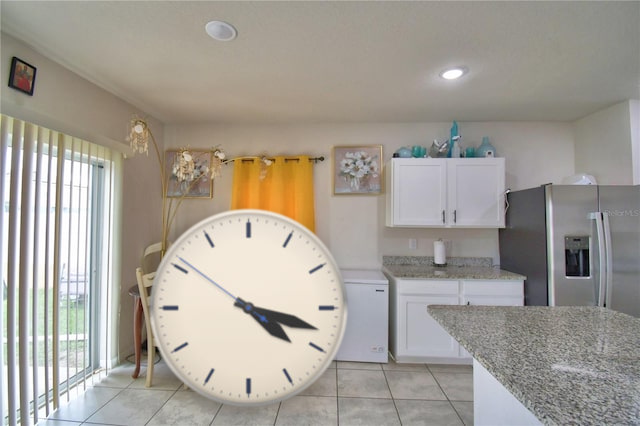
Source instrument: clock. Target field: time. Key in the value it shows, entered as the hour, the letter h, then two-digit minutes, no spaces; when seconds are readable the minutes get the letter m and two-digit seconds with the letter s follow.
4h17m51s
